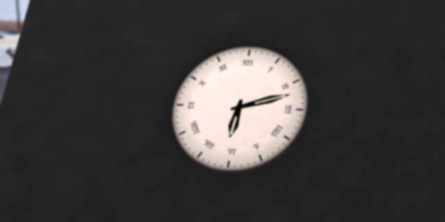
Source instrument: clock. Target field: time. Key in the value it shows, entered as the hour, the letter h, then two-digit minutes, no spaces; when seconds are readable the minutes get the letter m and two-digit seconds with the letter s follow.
6h12
